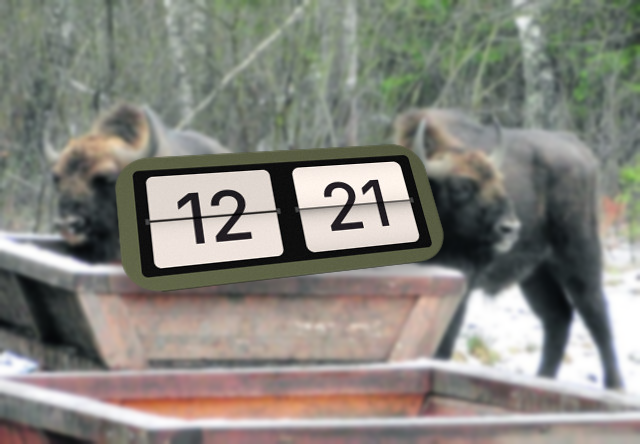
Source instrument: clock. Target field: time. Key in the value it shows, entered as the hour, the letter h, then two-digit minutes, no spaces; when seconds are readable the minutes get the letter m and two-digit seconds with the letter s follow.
12h21
